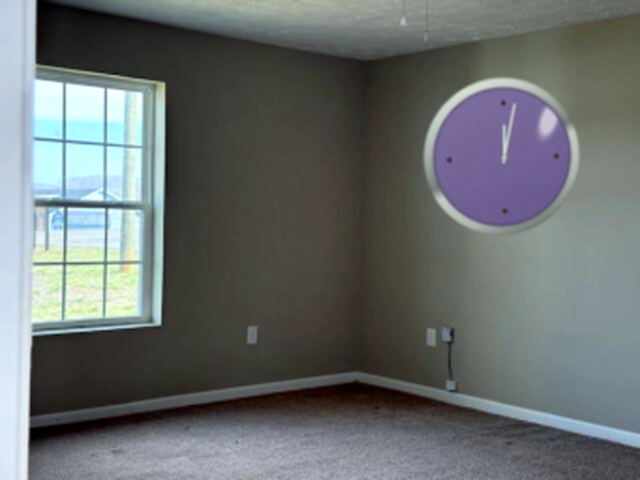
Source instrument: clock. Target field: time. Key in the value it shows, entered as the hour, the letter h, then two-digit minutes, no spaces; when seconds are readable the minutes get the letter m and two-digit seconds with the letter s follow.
12h02
